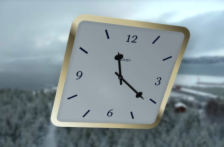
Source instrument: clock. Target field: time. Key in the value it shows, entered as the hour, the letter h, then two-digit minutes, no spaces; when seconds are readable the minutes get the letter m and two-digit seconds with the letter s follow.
11h21
